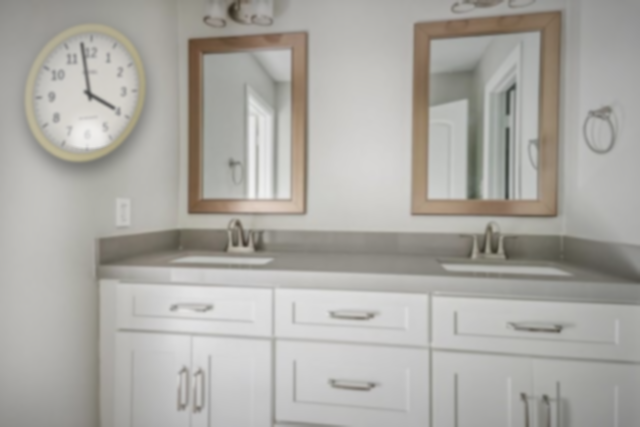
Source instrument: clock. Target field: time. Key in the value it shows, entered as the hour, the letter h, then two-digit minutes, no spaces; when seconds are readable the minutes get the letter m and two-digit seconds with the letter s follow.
3h58
